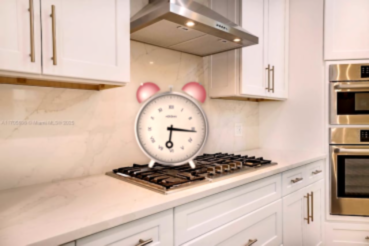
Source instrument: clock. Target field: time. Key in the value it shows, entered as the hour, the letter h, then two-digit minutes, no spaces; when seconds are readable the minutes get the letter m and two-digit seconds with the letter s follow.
6h16
